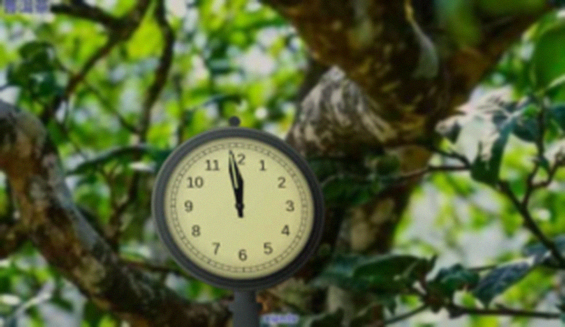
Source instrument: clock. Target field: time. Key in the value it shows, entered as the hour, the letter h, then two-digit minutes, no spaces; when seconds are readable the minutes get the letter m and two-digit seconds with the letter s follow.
11h59
